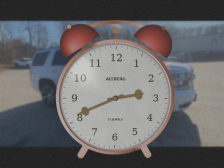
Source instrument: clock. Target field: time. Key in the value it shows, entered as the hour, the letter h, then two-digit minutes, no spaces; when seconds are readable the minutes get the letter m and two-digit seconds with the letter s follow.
2h41
